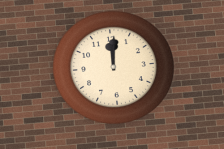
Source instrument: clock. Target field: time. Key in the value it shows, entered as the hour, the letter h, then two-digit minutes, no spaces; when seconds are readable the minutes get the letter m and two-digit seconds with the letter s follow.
12h01
